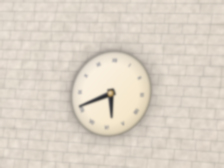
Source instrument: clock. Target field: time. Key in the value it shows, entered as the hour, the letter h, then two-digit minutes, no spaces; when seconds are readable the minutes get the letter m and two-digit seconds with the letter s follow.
5h41
